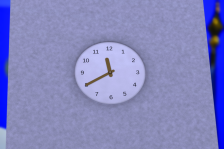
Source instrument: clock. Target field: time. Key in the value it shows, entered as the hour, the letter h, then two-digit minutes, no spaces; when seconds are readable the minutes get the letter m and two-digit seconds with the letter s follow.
11h40
